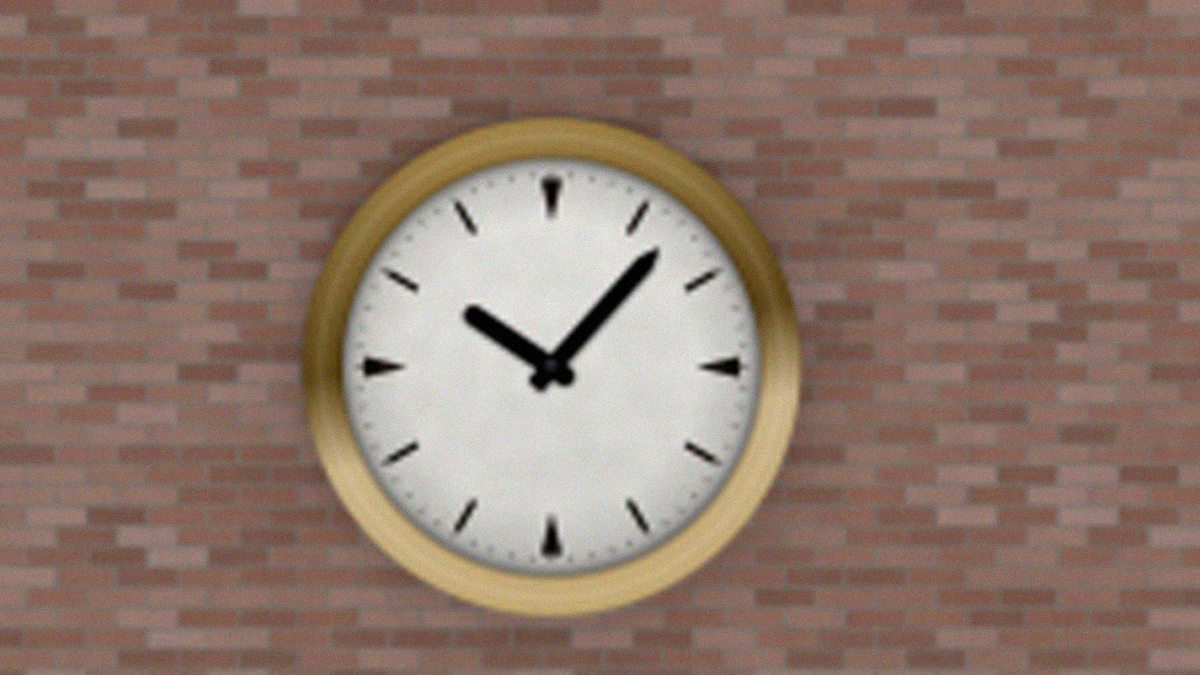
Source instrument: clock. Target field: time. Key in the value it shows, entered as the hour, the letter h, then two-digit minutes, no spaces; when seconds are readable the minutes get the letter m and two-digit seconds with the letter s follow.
10h07
